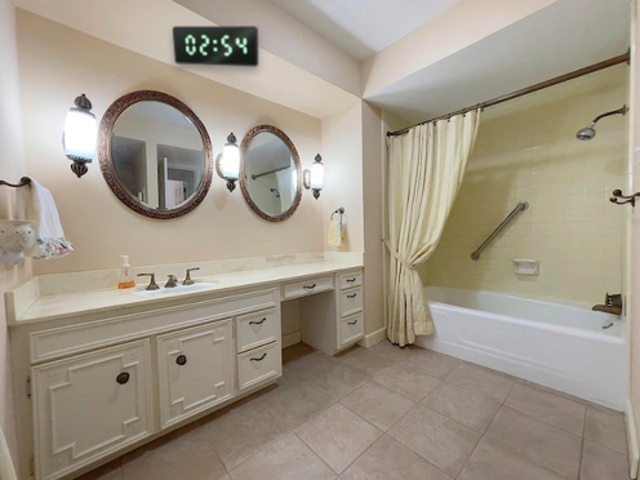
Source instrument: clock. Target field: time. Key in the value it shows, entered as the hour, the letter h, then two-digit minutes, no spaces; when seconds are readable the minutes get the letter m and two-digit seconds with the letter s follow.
2h54
